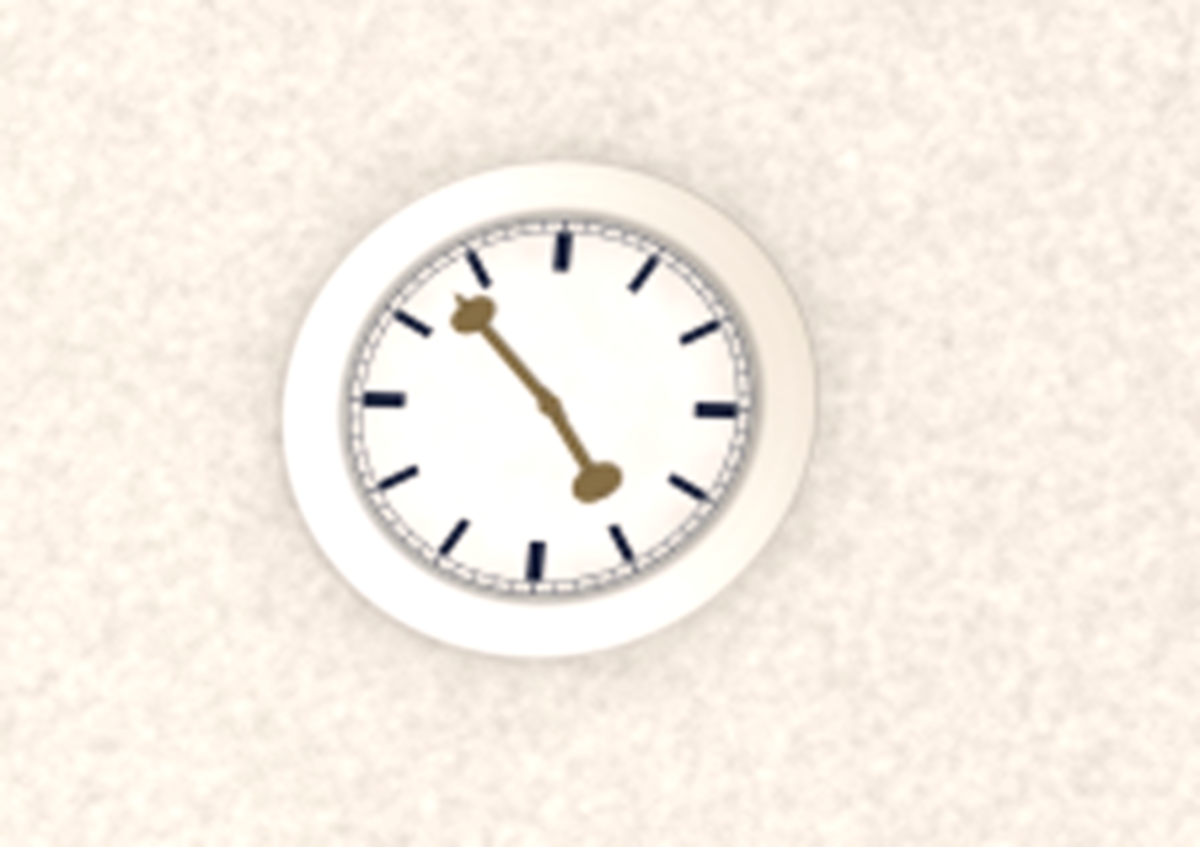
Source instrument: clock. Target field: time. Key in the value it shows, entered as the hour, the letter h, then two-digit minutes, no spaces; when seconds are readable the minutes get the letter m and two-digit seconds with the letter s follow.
4h53
